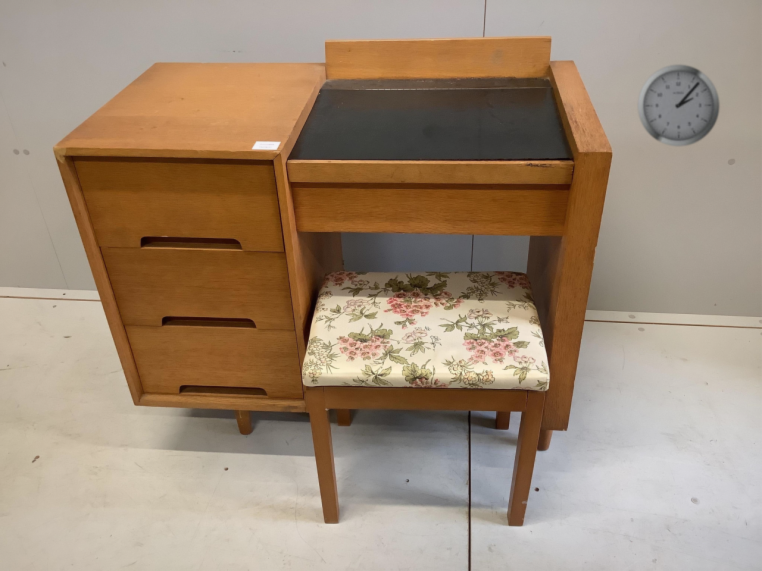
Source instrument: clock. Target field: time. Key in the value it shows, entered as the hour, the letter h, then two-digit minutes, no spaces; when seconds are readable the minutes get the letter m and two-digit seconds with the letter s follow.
2h07
